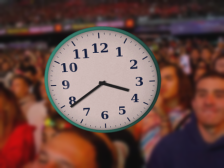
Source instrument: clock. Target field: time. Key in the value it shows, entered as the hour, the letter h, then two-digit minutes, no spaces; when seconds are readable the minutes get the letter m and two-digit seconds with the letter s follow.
3h39
